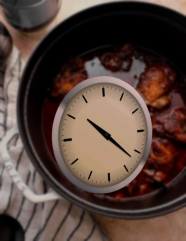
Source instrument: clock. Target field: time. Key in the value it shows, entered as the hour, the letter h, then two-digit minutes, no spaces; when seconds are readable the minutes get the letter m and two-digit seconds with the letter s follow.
10h22
